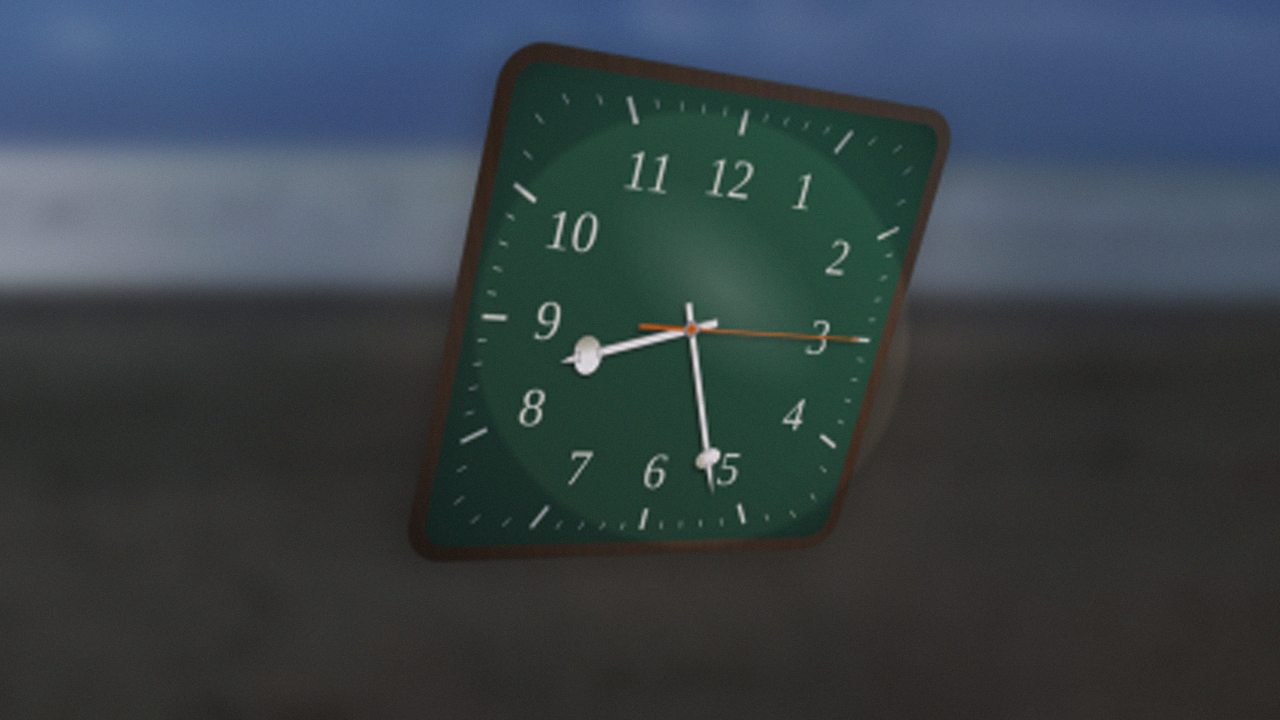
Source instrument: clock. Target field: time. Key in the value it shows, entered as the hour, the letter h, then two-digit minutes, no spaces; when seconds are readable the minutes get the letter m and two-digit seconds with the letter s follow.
8h26m15s
